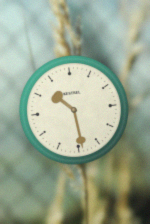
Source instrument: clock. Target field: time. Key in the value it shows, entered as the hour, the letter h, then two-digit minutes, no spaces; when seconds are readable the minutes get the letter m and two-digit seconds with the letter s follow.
10h29
